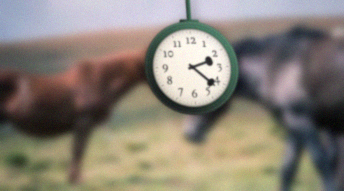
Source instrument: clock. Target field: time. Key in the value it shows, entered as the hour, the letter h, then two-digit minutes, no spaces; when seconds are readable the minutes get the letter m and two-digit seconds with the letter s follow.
2h22
